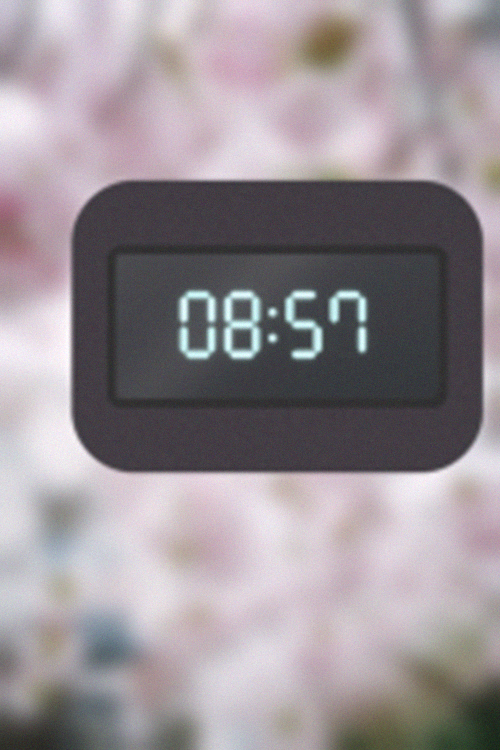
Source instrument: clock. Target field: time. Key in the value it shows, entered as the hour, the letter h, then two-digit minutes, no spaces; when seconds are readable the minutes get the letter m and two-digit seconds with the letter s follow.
8h57
